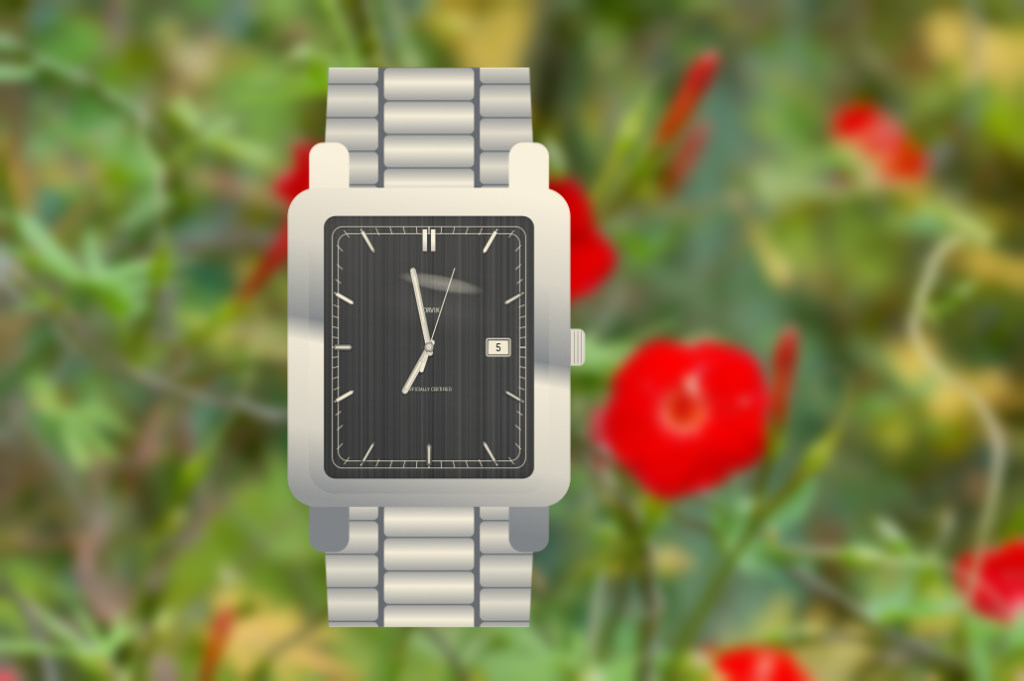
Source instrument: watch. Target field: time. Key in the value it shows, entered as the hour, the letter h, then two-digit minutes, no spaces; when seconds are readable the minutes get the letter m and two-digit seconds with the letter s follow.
6h58m03s
